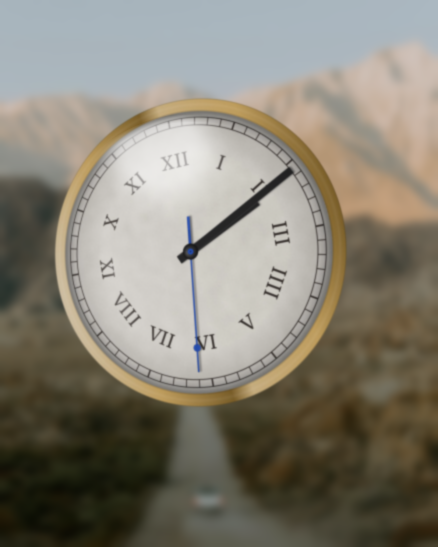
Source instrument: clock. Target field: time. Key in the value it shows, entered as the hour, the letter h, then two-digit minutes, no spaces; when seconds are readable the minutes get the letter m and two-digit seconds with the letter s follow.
2h10m31s
